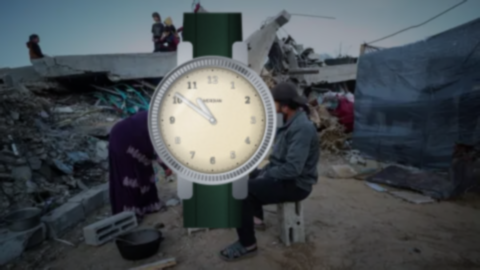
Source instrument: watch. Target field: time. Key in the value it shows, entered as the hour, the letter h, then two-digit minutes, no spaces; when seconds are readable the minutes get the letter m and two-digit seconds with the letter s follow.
10h51
